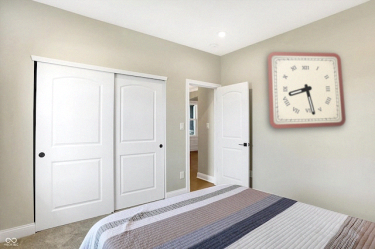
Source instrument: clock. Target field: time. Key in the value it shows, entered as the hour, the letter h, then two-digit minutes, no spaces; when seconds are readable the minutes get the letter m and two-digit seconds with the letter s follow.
8h28
